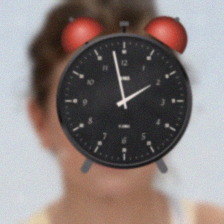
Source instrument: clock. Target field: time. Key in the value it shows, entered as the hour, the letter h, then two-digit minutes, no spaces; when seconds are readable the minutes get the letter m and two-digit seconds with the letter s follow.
1h58
